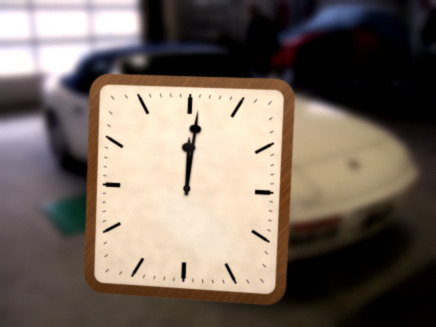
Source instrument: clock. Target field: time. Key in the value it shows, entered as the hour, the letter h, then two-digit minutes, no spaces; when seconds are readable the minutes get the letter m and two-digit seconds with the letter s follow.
12h01
